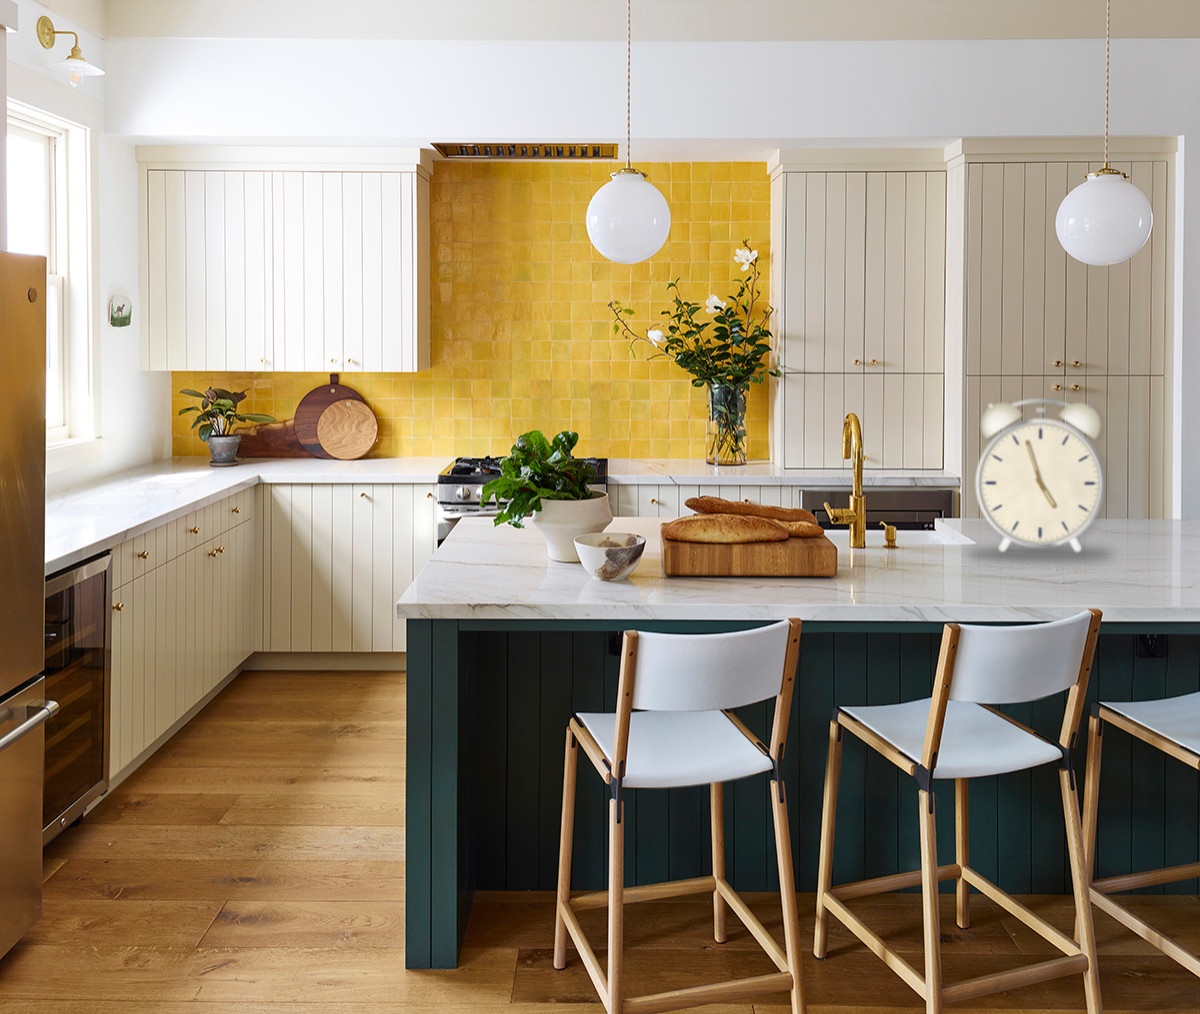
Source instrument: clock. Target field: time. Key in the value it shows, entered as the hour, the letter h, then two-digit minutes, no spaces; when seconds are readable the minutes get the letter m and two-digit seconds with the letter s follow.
4h57
